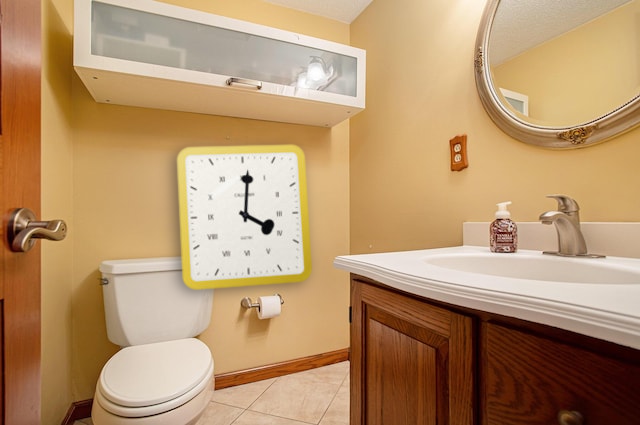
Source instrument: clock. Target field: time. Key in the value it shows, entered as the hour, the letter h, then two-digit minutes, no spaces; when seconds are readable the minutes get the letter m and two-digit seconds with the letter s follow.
4h01
